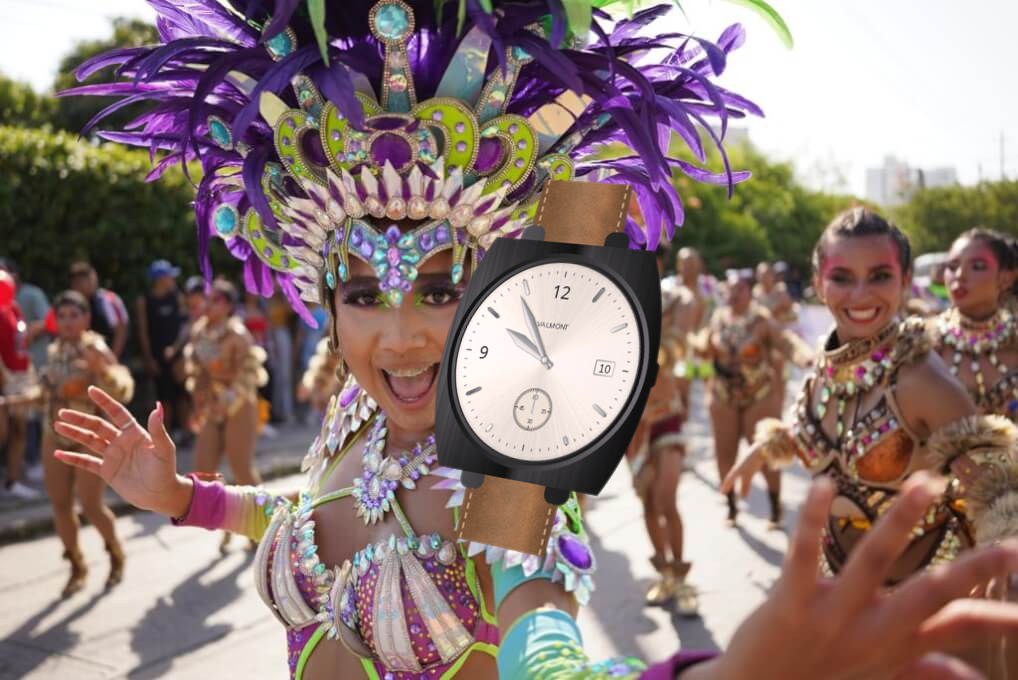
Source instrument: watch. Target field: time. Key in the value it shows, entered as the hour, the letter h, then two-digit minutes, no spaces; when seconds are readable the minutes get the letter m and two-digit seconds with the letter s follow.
9h54
